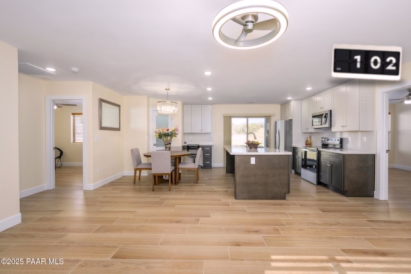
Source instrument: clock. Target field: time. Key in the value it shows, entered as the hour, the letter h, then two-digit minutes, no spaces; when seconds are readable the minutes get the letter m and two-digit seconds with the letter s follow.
1h02
